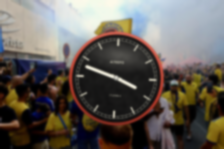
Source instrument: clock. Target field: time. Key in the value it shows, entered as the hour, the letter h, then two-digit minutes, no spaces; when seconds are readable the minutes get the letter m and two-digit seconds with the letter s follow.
3h48
